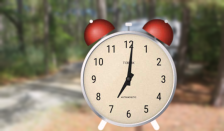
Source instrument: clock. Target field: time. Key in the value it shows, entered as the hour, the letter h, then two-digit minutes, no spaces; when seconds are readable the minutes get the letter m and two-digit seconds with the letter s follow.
7h01
